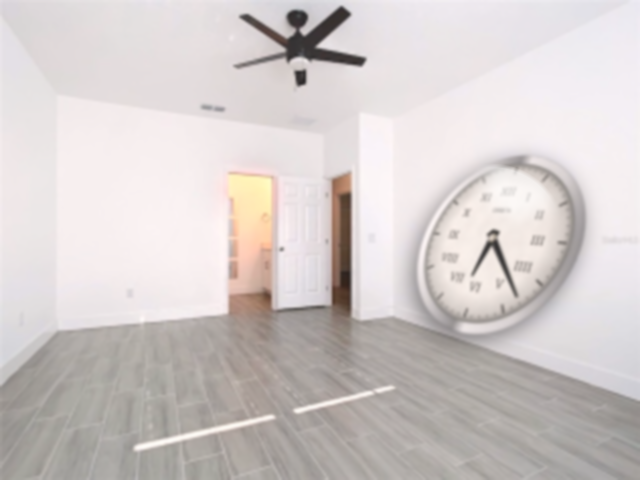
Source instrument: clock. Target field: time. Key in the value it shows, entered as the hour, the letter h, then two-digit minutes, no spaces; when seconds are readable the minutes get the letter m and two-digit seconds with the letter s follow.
6h23
